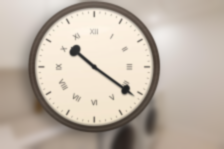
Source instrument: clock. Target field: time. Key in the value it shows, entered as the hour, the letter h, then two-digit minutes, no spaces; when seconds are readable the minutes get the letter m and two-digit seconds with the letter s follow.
10h21
